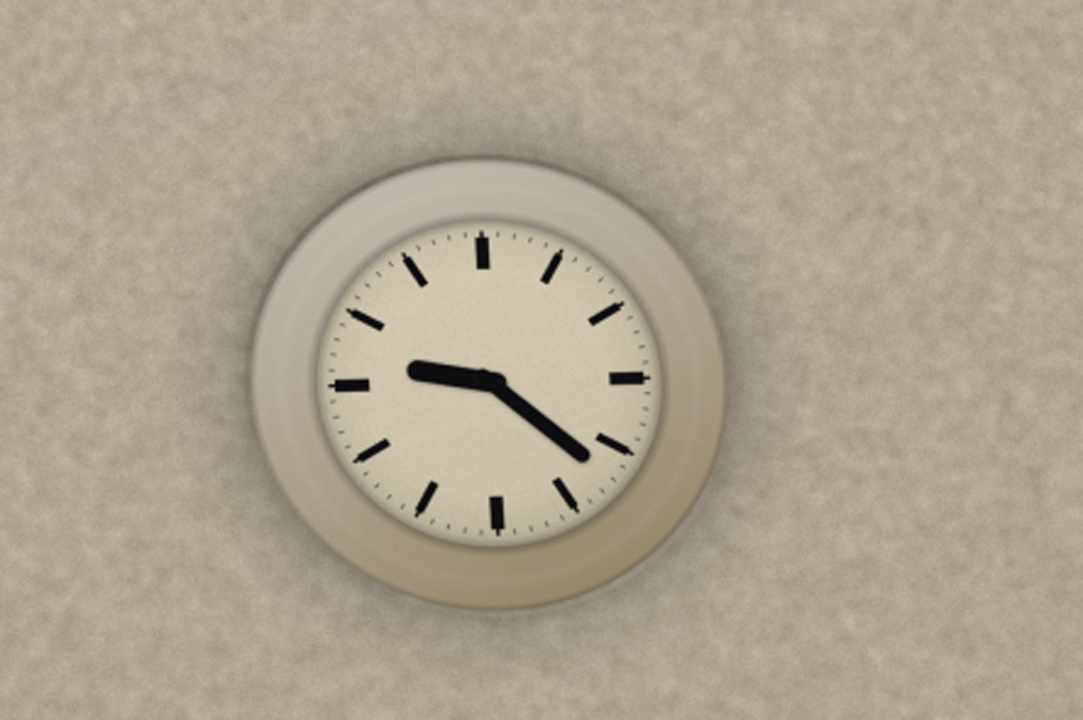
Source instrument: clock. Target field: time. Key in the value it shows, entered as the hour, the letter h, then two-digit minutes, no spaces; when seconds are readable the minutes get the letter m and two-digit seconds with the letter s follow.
9h22
